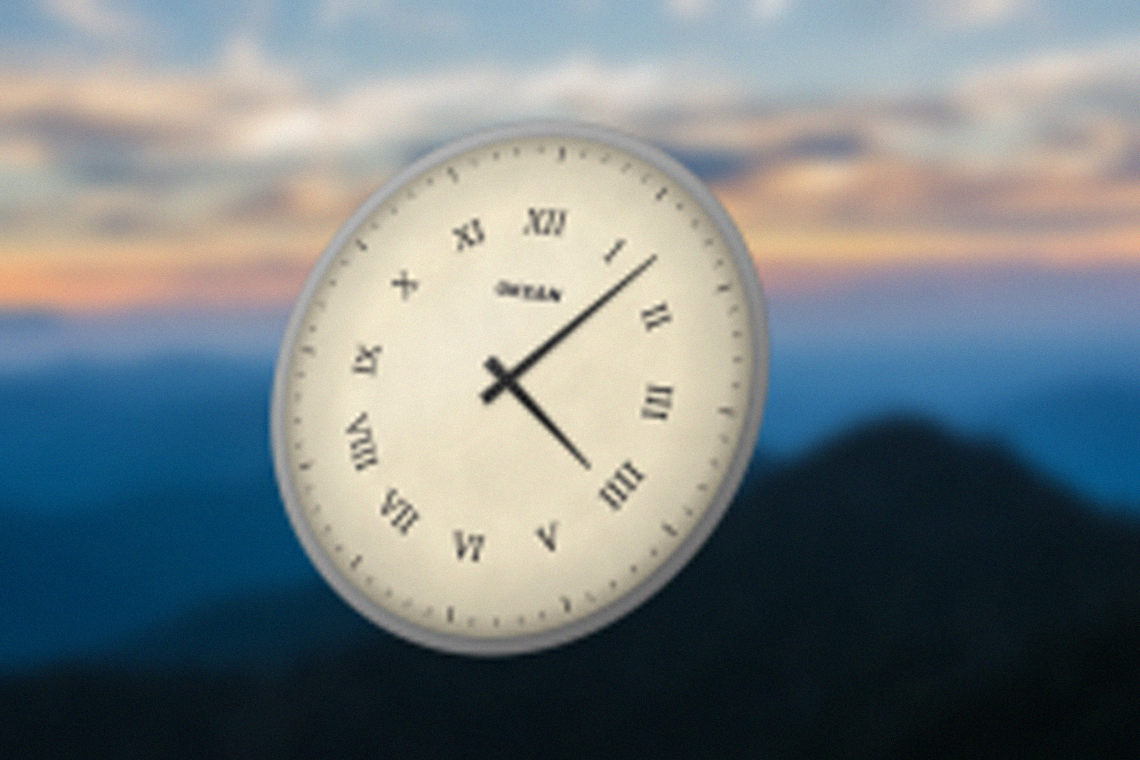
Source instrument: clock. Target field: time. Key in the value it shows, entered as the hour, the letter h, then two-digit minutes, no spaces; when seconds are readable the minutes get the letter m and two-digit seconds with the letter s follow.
4h07
